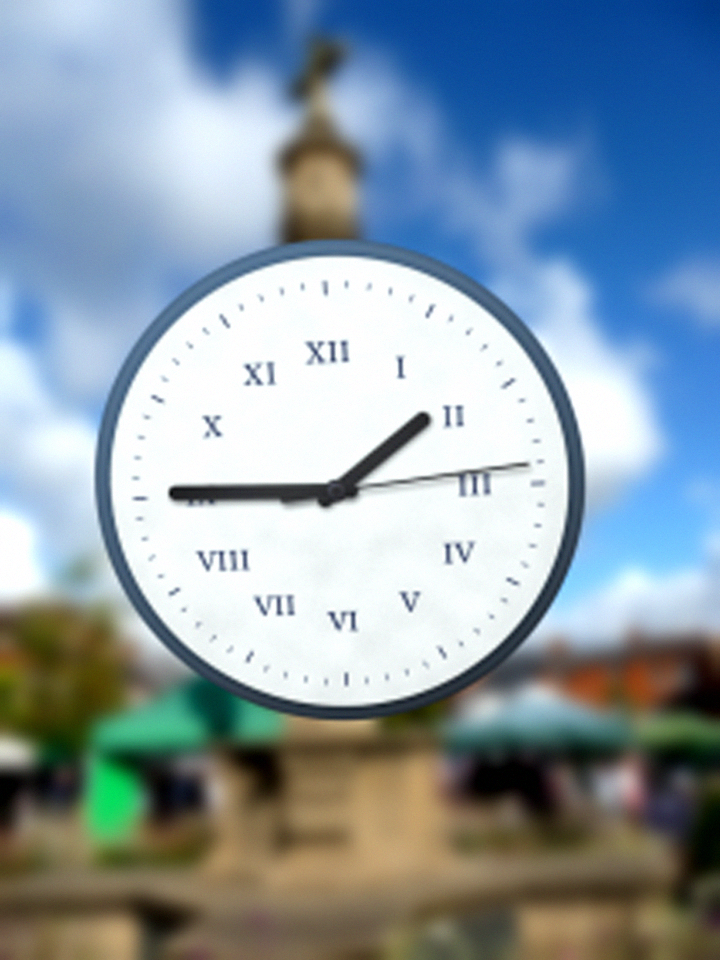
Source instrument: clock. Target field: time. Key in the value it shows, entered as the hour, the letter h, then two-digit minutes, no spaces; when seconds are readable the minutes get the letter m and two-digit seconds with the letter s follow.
1h45m14s
